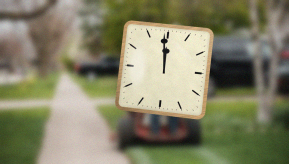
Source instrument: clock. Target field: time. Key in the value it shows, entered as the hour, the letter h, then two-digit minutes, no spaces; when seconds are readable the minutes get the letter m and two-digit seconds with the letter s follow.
11h59
